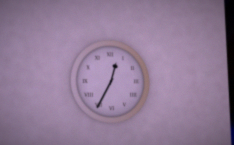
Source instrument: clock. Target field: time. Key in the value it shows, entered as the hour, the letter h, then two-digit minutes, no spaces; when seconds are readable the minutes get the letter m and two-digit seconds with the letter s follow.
12h35
